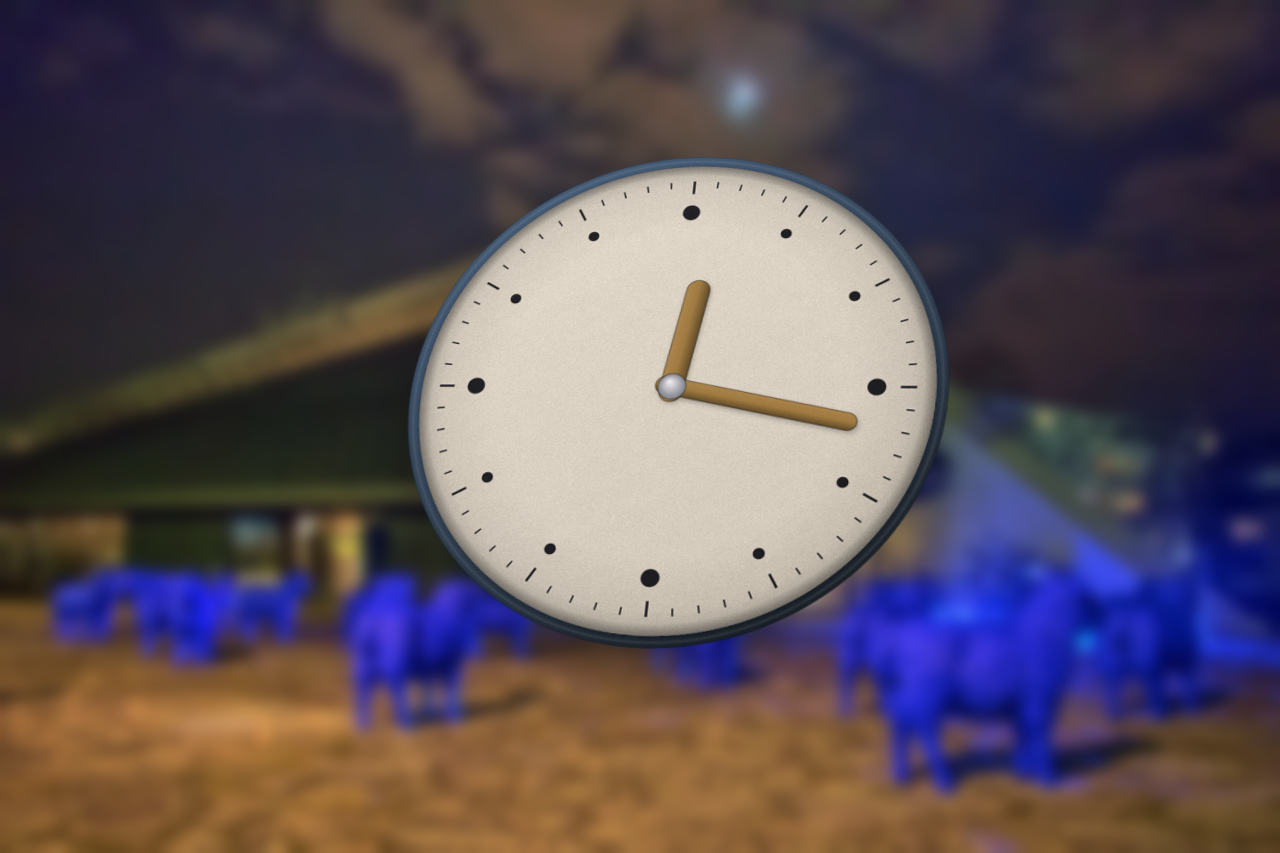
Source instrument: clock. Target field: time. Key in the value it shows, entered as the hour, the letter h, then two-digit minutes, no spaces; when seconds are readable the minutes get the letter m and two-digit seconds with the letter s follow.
12h17
